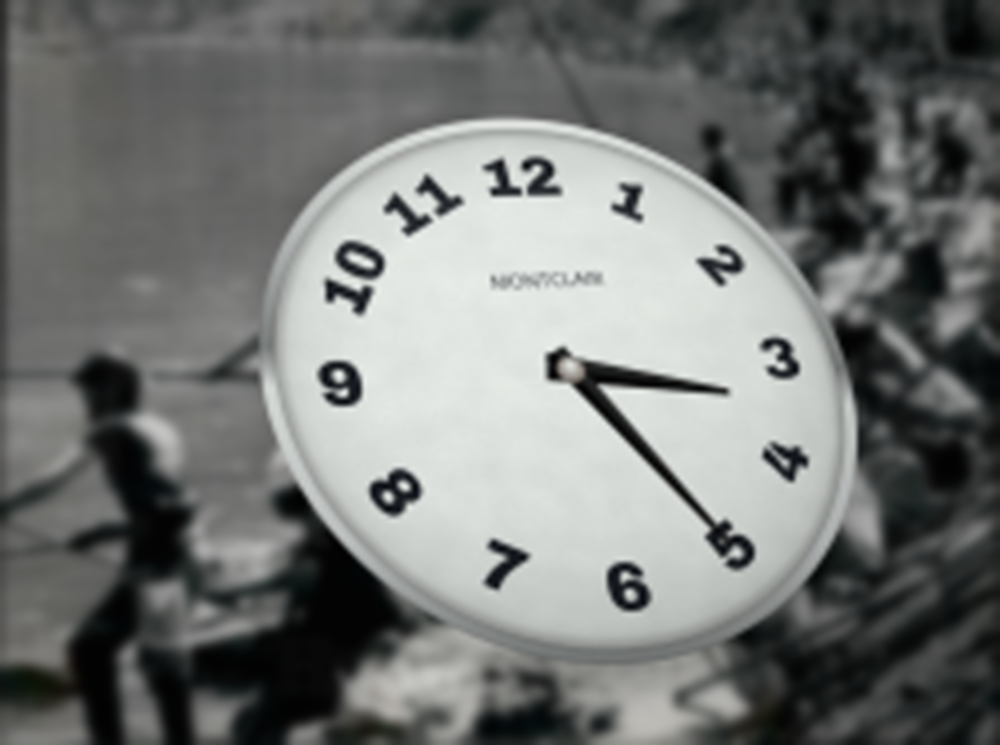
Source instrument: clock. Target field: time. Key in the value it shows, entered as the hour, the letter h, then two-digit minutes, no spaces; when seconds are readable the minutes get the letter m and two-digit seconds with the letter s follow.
3h25
